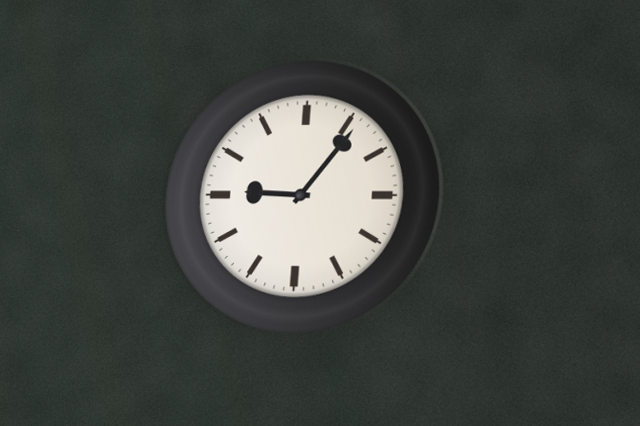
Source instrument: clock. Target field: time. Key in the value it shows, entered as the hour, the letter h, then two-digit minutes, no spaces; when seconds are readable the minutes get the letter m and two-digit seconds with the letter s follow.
9h06
